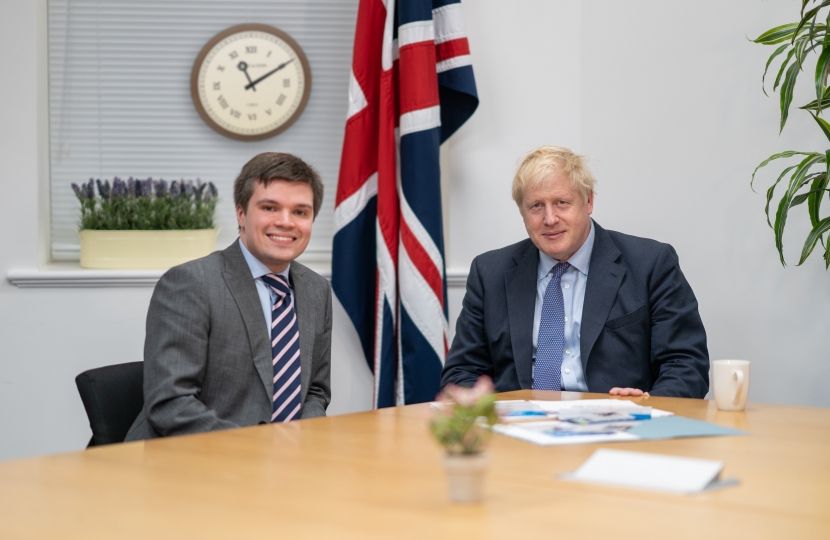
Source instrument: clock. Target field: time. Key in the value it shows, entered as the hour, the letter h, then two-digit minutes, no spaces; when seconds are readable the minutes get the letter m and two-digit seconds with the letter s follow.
11h10
